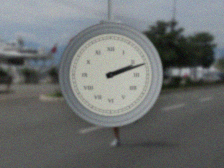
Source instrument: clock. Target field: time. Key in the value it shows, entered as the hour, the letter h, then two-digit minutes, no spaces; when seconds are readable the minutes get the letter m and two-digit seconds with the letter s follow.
2h12
